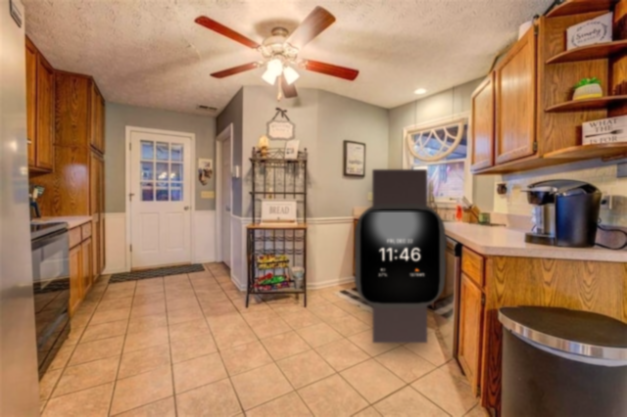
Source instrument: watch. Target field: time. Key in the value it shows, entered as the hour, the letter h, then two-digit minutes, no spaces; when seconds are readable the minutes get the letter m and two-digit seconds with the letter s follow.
11h46
